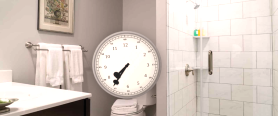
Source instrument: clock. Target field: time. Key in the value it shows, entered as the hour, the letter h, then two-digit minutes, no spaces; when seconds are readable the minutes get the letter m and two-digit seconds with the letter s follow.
7h36
